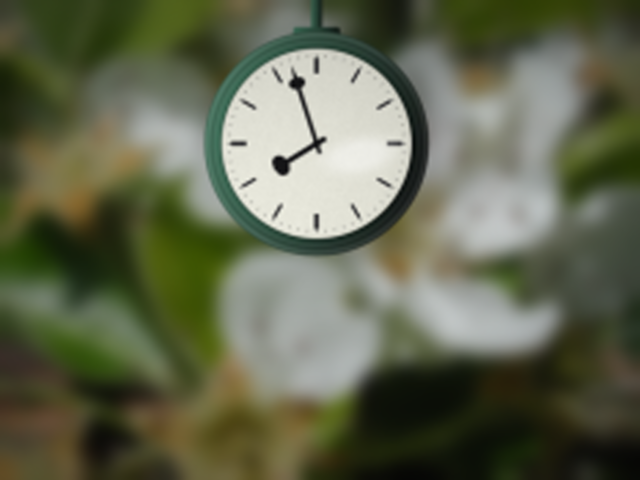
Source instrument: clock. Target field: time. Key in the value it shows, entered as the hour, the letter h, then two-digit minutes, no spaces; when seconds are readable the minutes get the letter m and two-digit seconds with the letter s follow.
7h57
